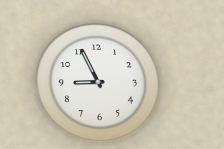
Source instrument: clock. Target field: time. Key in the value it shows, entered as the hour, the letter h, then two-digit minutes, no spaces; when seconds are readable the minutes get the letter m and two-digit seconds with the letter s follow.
8h56
